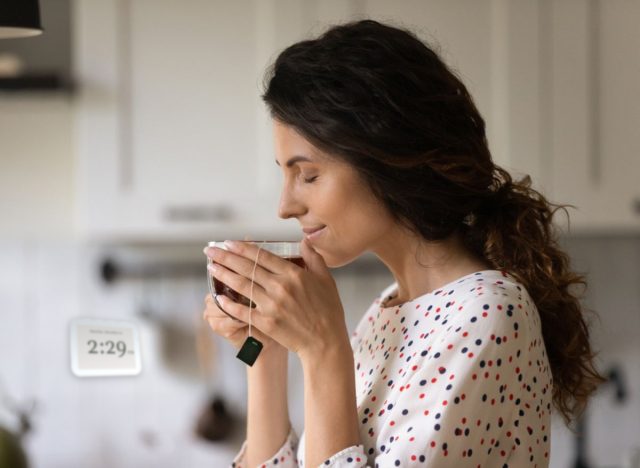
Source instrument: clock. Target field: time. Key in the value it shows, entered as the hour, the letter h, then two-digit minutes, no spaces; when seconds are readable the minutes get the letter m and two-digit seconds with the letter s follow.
2h29
